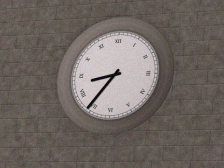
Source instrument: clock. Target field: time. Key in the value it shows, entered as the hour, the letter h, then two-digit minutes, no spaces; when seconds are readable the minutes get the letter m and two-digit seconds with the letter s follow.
8h36
